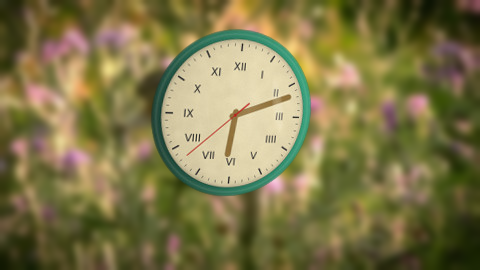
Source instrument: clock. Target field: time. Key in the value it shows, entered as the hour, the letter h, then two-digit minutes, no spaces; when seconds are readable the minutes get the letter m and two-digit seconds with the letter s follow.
6h11m38s
